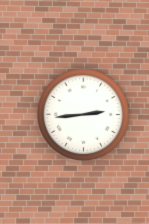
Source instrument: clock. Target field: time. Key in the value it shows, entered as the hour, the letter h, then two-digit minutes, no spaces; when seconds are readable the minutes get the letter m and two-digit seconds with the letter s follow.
2h44
